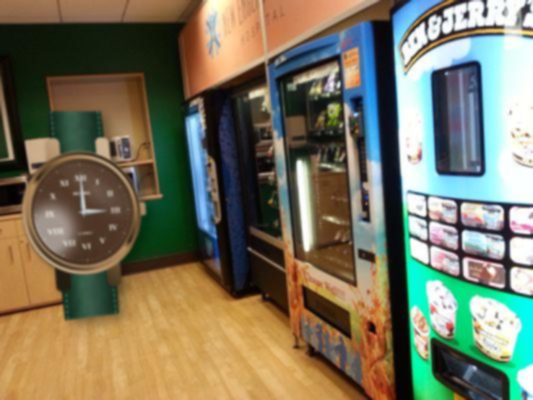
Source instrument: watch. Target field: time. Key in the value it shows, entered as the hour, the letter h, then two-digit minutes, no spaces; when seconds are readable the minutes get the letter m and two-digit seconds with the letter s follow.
3h00
